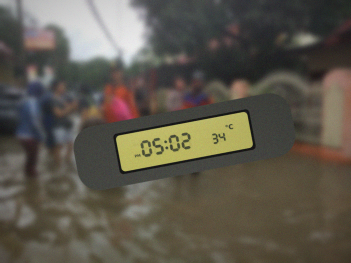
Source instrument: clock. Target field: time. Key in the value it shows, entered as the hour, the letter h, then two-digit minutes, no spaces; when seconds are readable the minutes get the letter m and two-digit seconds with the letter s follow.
5h02
